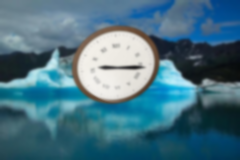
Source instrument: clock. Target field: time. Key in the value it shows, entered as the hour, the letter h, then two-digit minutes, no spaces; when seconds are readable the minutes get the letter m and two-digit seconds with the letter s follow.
9h16
